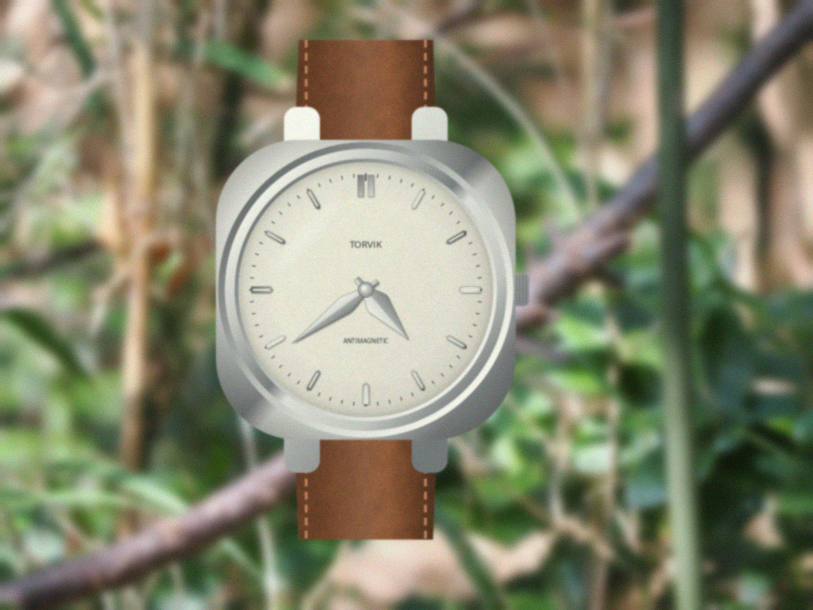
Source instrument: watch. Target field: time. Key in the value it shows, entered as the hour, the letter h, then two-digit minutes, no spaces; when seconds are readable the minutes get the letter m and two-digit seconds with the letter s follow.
4h39
